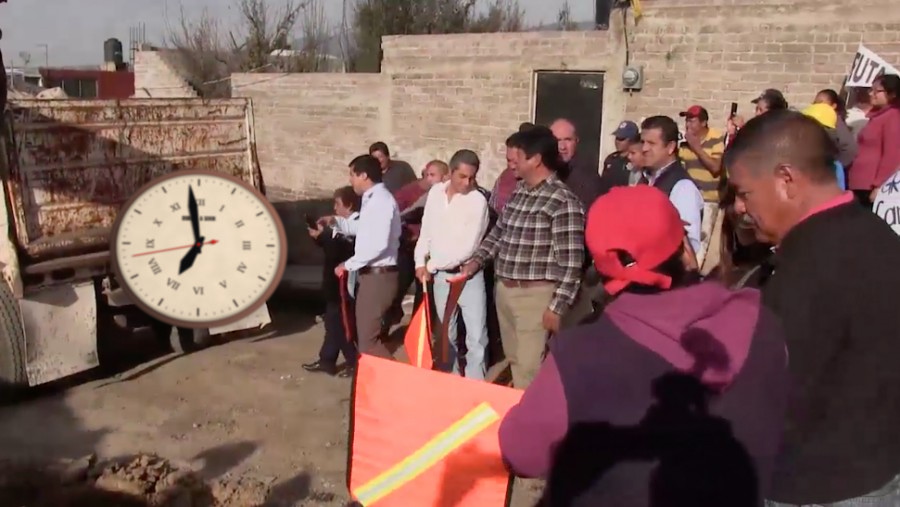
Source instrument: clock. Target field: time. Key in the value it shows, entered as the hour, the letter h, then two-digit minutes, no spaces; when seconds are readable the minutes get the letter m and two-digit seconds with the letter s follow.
6h58m43s
